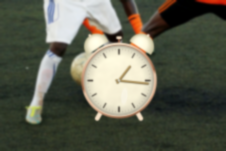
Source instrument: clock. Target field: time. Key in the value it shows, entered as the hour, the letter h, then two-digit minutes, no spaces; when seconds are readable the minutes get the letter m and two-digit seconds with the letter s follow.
1h16
